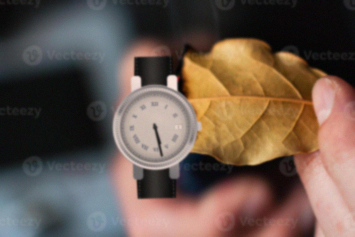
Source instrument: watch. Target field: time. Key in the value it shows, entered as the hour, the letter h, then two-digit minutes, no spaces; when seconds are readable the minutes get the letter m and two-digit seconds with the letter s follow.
5h28
